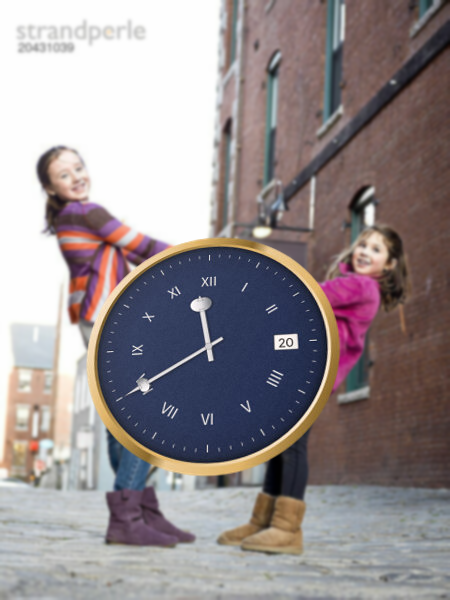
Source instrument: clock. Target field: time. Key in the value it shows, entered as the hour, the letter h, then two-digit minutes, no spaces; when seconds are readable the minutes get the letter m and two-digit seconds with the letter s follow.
11h40
